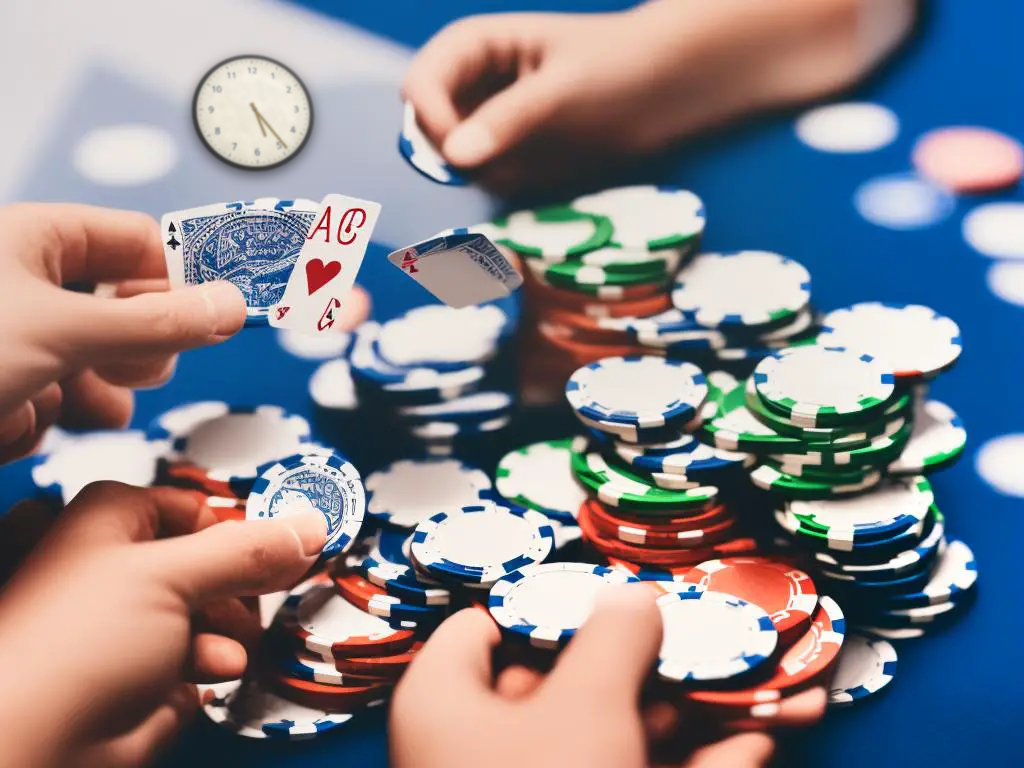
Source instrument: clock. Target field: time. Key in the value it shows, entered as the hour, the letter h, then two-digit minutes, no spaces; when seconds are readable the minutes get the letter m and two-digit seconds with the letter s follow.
5h24
